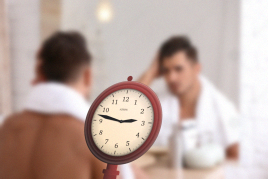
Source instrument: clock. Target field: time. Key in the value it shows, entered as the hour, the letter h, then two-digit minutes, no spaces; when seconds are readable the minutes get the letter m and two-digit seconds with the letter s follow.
2h47
